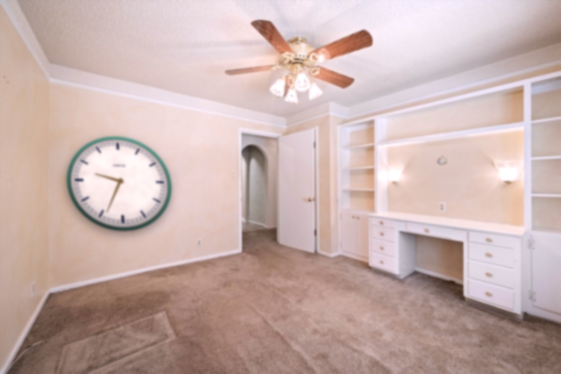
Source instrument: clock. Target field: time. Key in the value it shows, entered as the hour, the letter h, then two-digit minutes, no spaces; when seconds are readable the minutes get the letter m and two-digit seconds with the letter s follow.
9h34
